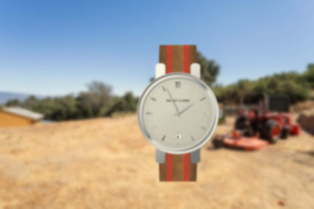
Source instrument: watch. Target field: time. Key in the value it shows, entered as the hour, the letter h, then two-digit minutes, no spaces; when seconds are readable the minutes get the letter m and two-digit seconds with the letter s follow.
1h56
